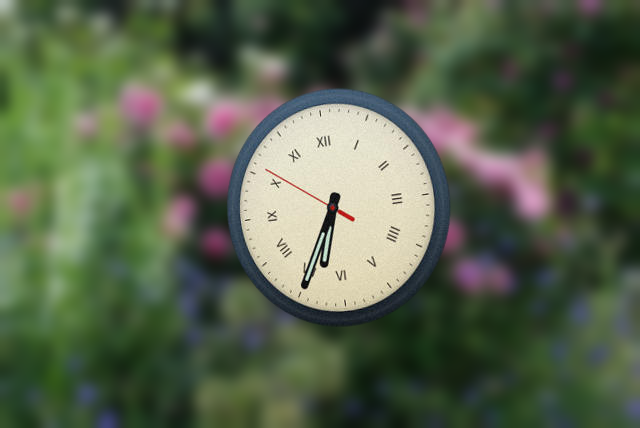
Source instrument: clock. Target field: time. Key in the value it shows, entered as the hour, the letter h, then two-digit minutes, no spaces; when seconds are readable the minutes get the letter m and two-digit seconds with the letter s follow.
6h34m51s
